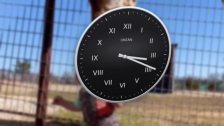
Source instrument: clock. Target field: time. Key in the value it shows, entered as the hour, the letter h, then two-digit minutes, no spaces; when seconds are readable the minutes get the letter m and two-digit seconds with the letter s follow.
3h19
